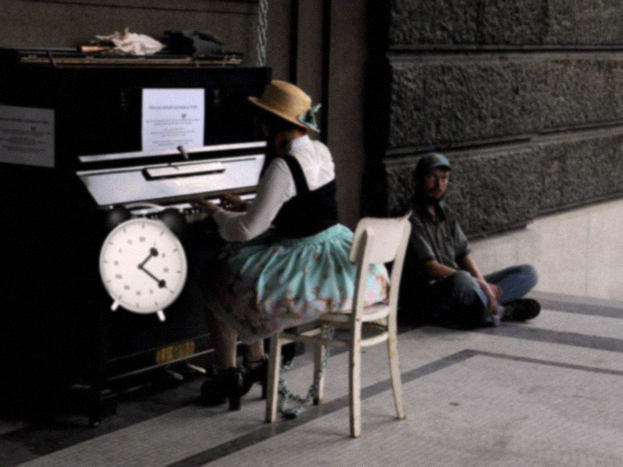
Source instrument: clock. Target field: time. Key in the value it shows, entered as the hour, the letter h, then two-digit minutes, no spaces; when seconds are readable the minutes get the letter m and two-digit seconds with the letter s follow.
1h20
